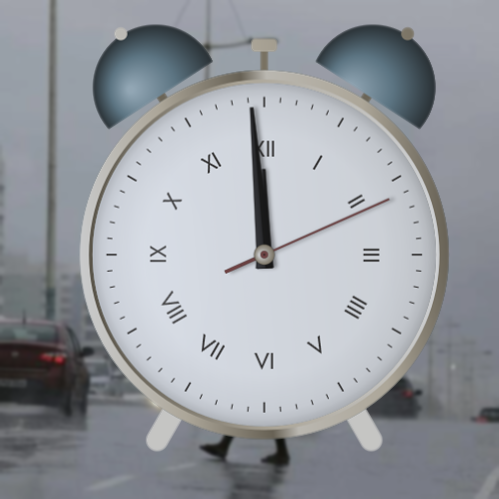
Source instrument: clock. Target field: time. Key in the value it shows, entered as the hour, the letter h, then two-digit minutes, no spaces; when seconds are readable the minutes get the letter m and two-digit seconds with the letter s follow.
11h59m11s
